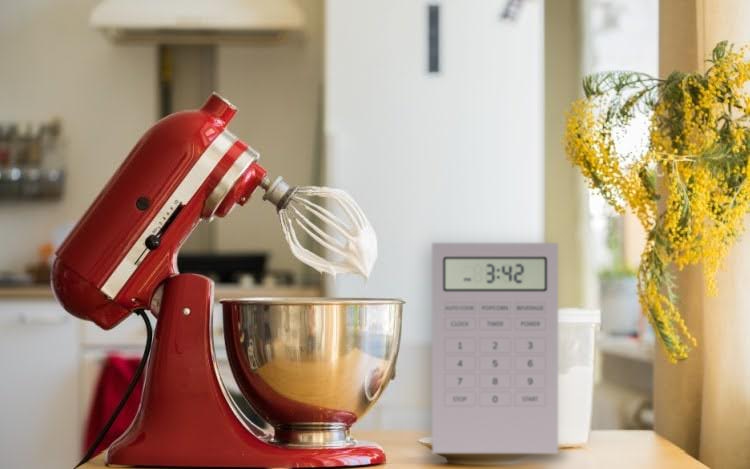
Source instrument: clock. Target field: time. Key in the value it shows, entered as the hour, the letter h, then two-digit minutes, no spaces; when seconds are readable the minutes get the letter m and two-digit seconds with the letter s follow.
3h42
